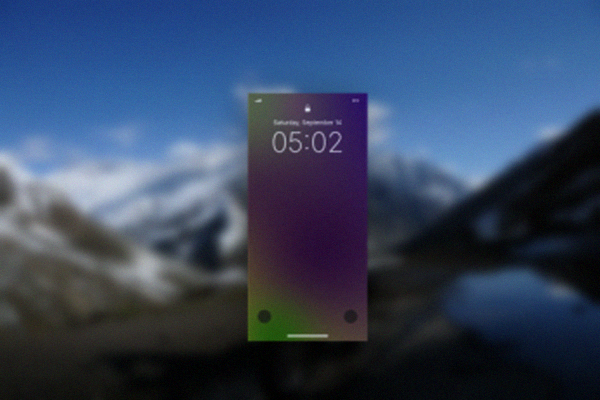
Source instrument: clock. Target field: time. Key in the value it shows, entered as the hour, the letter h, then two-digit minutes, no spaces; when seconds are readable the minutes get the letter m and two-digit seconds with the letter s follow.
5h02
